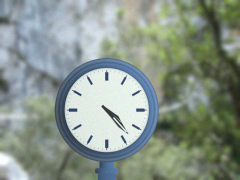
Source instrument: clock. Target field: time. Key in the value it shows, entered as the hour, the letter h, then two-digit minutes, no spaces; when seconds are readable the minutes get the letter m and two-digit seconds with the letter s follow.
4h23
